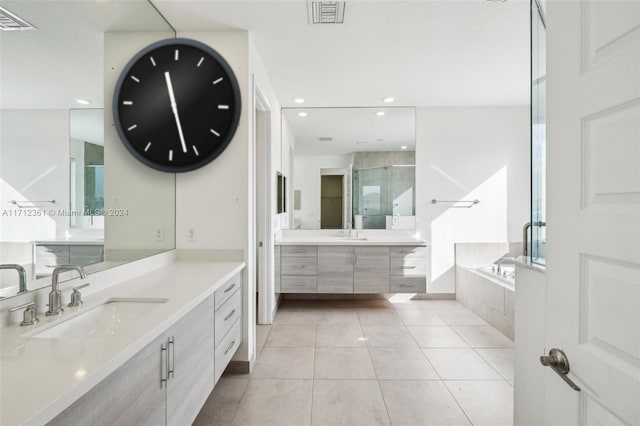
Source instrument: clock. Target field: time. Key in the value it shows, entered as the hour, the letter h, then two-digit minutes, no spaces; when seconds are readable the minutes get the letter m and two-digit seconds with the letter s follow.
11h27
